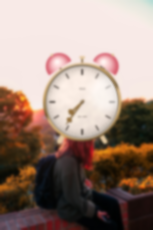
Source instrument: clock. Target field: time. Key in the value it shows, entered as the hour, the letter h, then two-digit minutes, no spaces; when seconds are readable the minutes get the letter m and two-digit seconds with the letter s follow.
7h36
